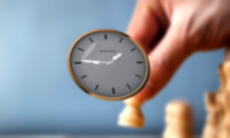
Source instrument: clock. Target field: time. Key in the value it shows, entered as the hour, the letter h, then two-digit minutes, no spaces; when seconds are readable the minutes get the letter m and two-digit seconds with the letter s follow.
1h46
